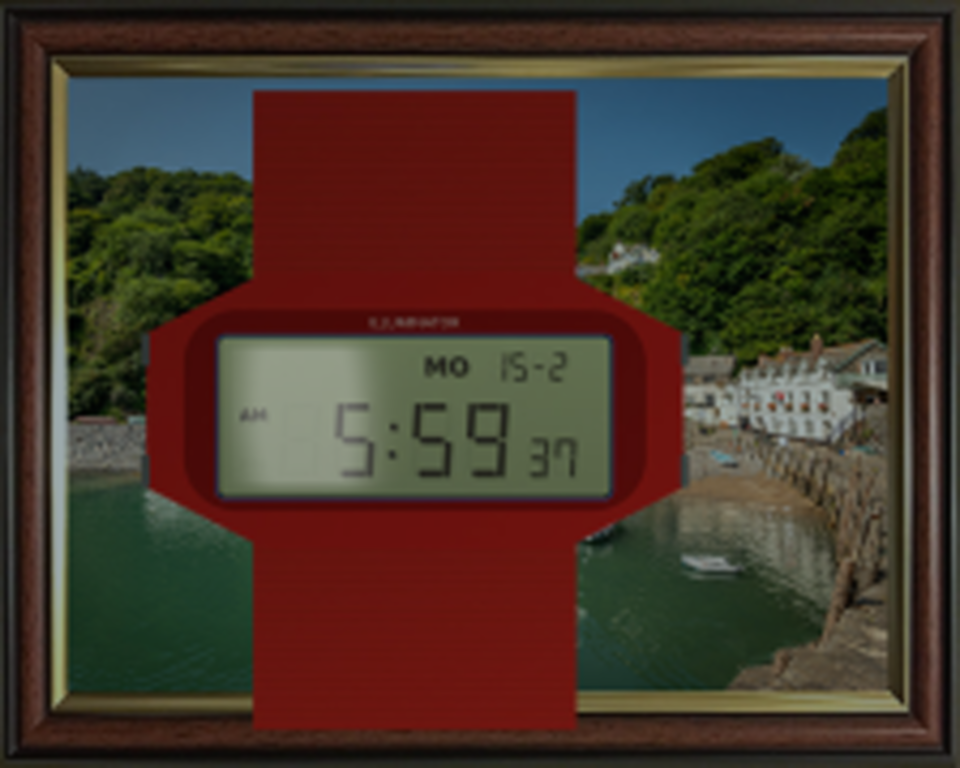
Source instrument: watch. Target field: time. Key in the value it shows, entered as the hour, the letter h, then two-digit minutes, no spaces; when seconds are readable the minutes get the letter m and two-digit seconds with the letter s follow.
5h59m37s
